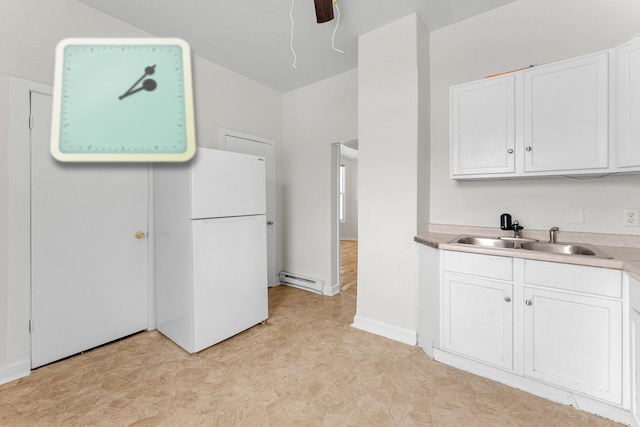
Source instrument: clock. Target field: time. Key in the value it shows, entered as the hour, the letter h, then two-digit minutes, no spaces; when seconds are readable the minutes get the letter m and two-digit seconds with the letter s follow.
2h07
